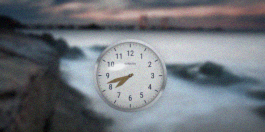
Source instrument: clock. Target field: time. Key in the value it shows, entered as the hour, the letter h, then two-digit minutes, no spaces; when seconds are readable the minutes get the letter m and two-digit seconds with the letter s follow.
7h42
